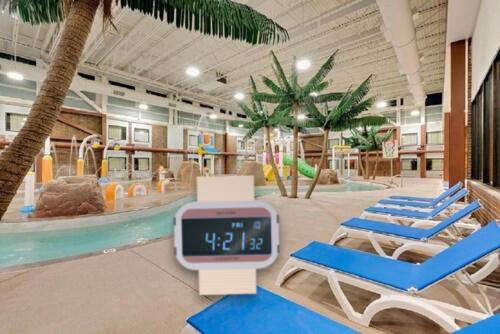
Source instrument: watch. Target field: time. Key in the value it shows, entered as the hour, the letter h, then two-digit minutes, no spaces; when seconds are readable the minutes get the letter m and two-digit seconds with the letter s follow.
4h21m32s
